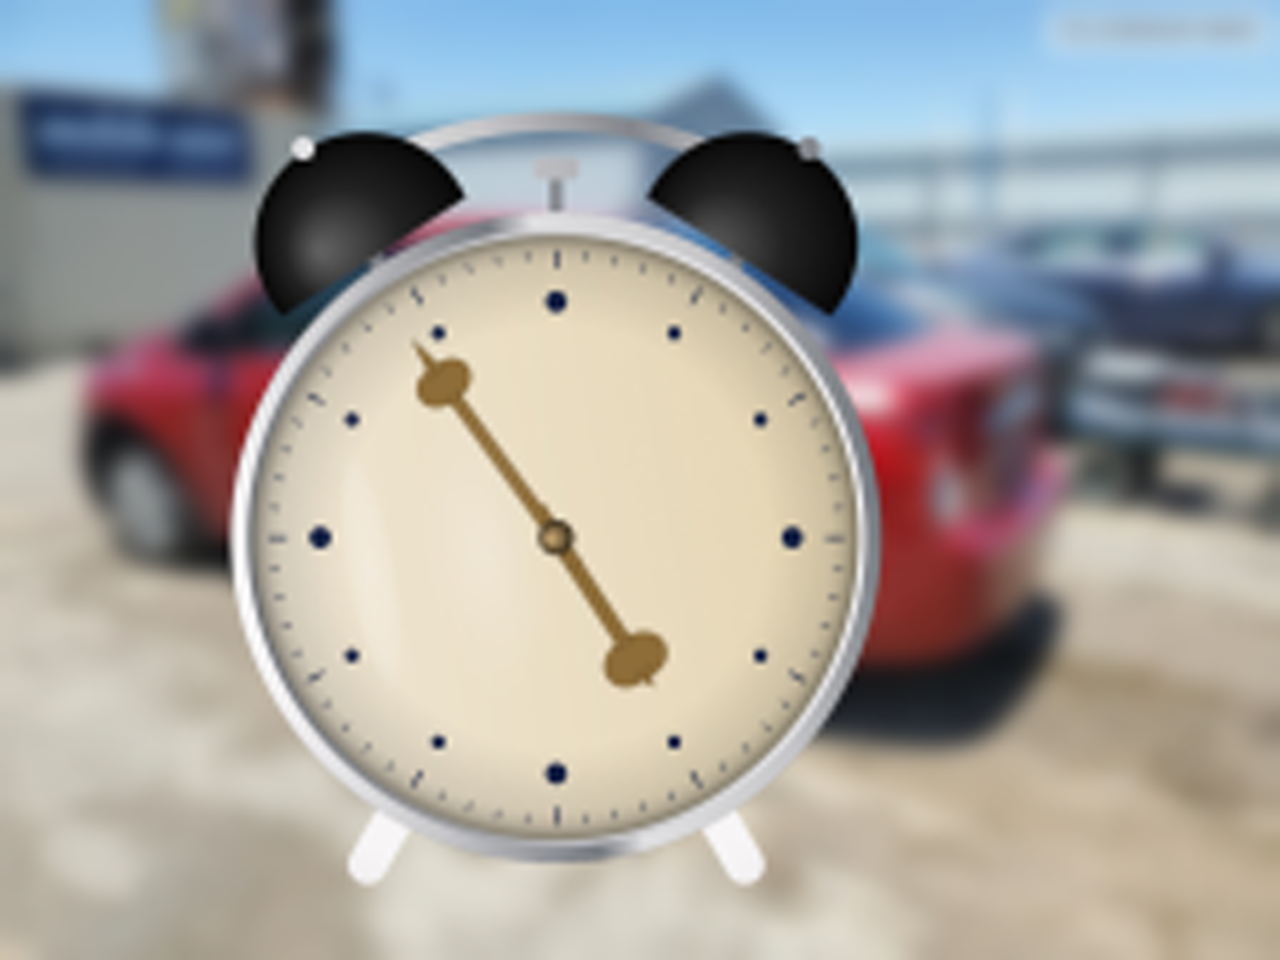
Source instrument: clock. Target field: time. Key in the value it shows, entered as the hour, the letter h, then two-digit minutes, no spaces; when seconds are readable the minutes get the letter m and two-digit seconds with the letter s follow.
4h54
